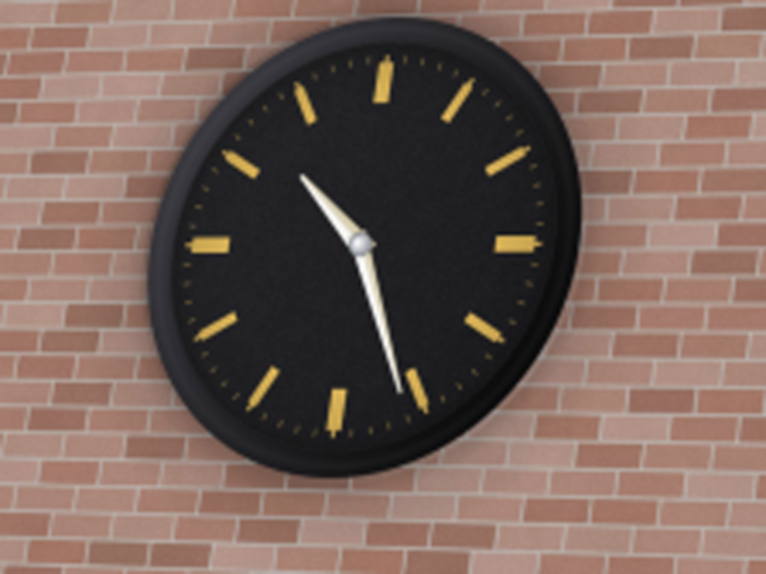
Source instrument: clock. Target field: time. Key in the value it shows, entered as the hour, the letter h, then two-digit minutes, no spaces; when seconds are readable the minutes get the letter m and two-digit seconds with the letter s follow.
10h26
